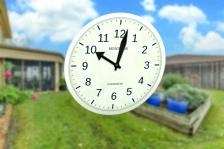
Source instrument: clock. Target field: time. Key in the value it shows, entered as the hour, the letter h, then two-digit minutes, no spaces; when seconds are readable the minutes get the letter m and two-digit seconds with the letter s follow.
10h02
